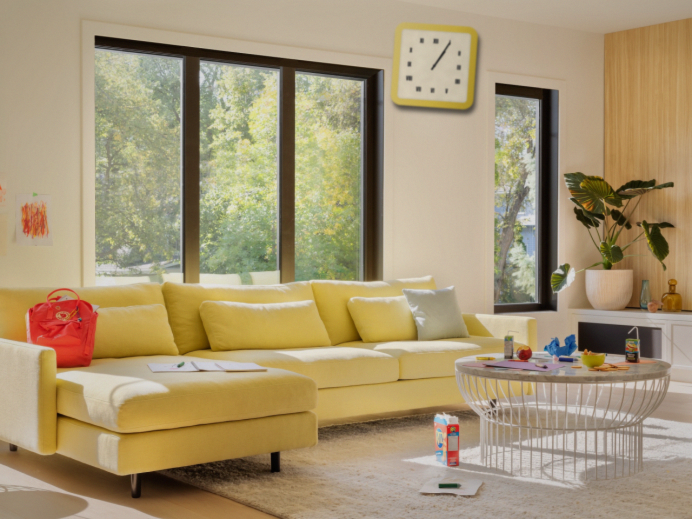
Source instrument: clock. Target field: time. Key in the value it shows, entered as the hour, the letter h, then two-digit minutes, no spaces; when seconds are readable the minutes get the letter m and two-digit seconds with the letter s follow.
1h05
